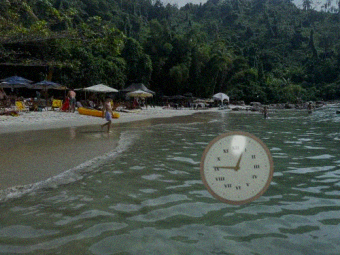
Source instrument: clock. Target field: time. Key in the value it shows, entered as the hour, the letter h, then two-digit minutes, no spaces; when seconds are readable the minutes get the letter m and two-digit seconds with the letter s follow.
12h46
